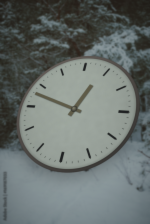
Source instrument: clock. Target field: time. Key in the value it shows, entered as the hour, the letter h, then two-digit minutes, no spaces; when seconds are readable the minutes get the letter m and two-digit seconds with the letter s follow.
12h48
